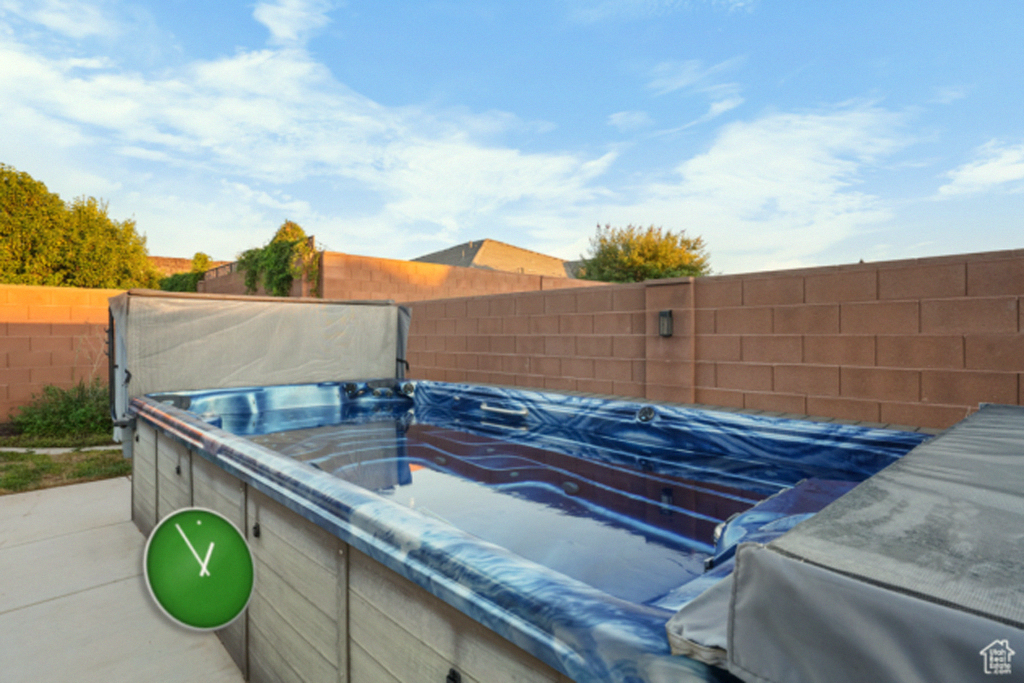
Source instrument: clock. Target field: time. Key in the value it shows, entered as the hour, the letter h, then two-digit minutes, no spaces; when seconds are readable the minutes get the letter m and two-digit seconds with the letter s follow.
12h55
